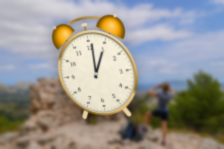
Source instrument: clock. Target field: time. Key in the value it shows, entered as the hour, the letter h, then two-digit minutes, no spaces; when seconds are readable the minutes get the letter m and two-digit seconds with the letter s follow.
1h01
